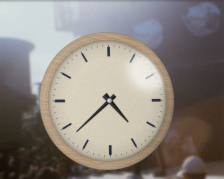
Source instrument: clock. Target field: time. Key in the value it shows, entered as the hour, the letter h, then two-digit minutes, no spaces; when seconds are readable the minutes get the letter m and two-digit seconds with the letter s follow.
4h38
